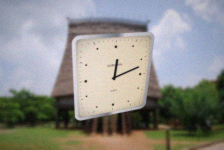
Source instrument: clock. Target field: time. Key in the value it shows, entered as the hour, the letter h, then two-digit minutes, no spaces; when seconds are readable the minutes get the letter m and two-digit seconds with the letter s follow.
12h12
